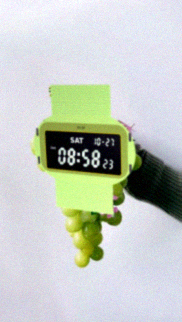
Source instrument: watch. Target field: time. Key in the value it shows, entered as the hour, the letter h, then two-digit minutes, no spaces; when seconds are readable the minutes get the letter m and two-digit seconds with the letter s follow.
8h58
